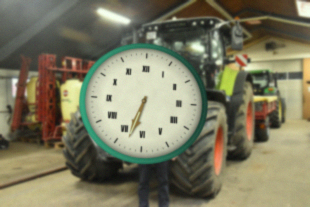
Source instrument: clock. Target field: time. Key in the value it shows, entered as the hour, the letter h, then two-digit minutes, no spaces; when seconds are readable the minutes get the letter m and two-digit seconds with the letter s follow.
6h33
